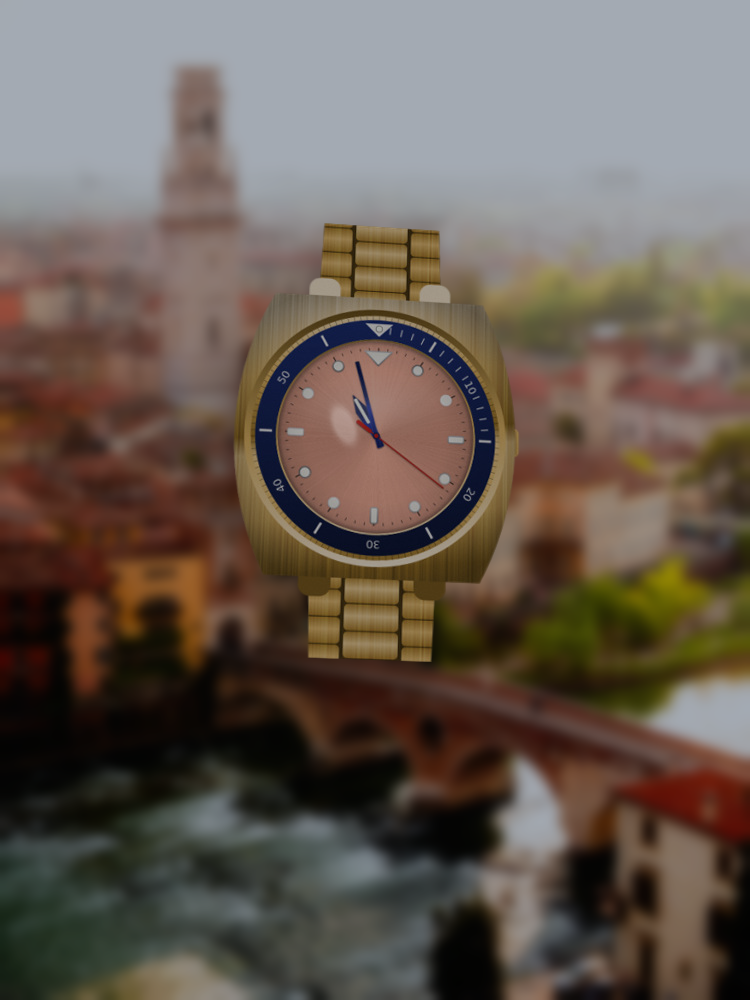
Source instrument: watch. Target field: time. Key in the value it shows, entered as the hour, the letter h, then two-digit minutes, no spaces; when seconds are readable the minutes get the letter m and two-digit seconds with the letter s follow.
10h57m21s
